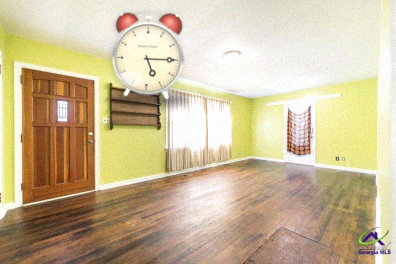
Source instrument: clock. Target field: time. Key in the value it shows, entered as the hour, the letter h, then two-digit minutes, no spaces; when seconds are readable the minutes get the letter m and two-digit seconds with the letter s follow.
5h15
